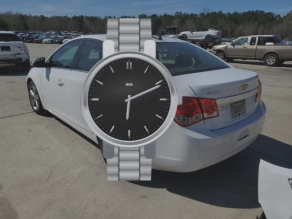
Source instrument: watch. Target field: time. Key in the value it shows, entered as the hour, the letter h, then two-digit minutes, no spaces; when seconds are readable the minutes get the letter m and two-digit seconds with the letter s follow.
6h11
